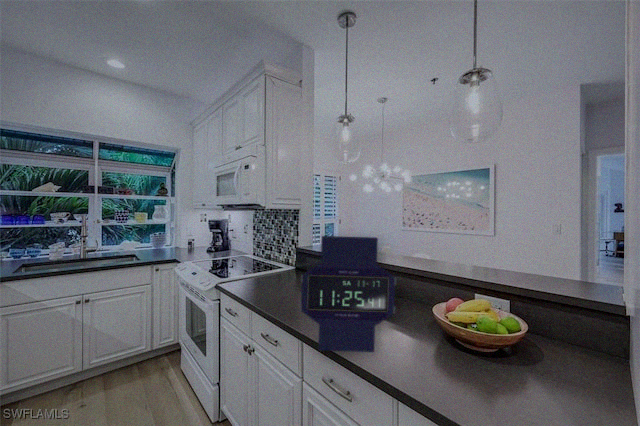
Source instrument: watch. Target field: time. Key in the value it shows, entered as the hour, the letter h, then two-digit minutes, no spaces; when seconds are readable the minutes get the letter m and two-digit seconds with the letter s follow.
11h25
